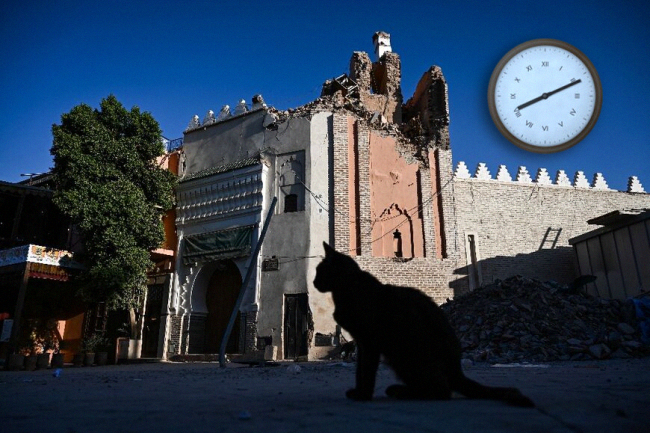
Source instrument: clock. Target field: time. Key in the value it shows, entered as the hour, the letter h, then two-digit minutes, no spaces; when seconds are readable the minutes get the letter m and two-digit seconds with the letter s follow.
8h11
